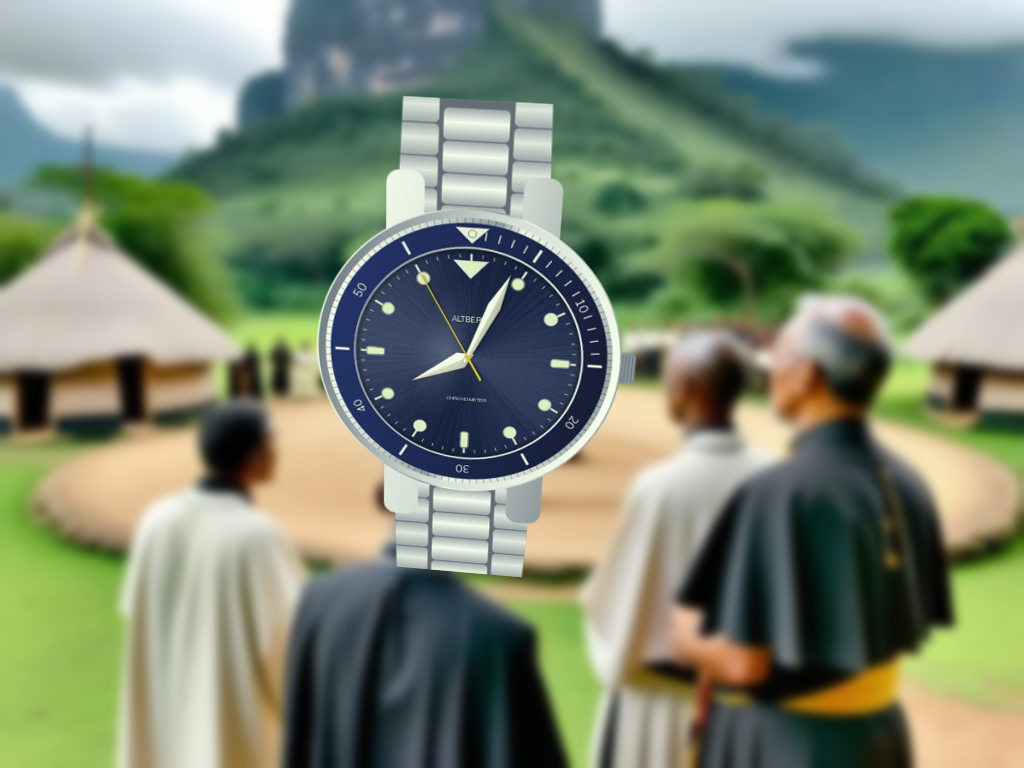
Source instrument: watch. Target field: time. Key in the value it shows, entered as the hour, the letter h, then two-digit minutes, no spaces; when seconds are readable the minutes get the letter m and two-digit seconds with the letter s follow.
8h03m55s
